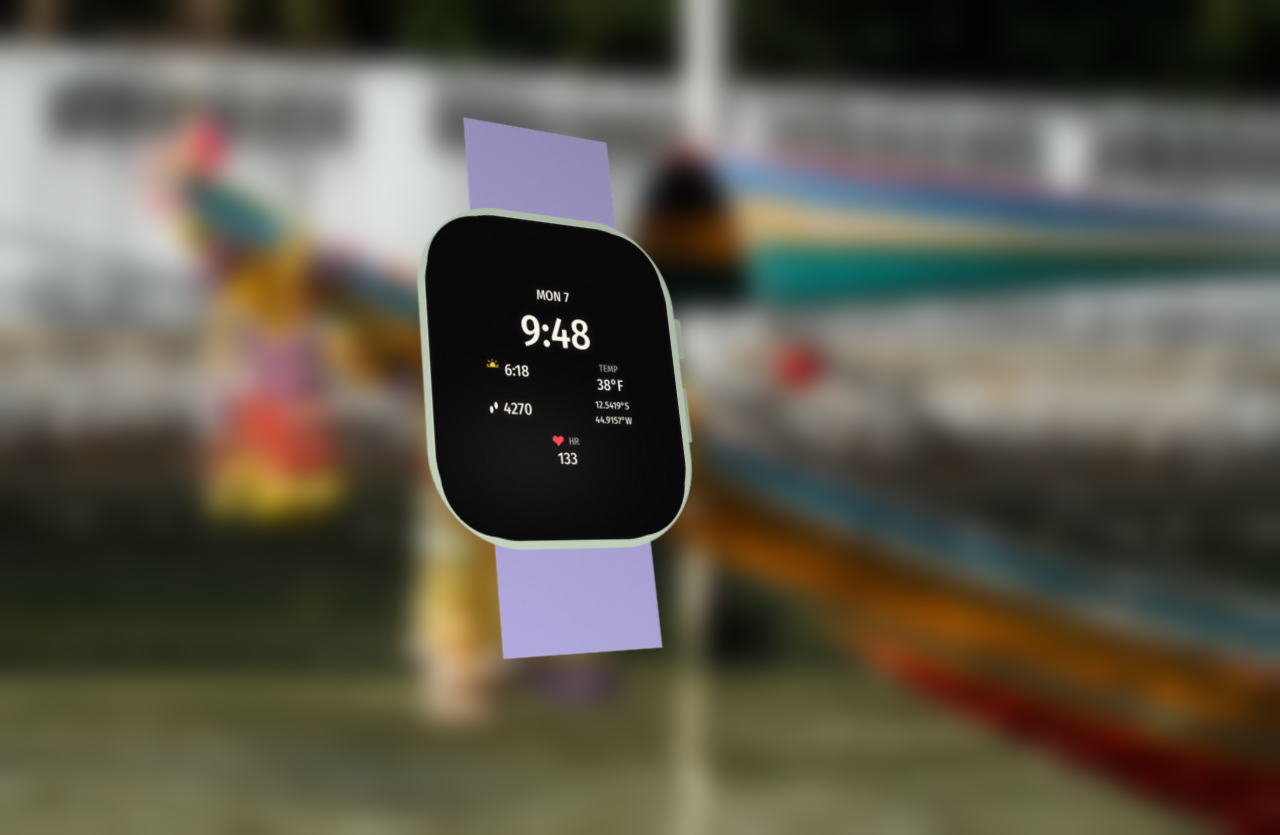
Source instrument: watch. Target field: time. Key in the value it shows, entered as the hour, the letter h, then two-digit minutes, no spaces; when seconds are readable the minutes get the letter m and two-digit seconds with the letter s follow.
9h48
